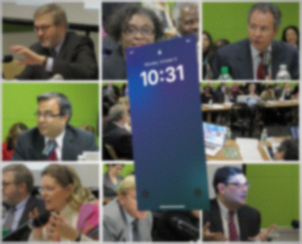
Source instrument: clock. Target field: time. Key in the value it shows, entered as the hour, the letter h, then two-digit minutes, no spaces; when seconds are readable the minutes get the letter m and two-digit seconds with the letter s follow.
10h31
